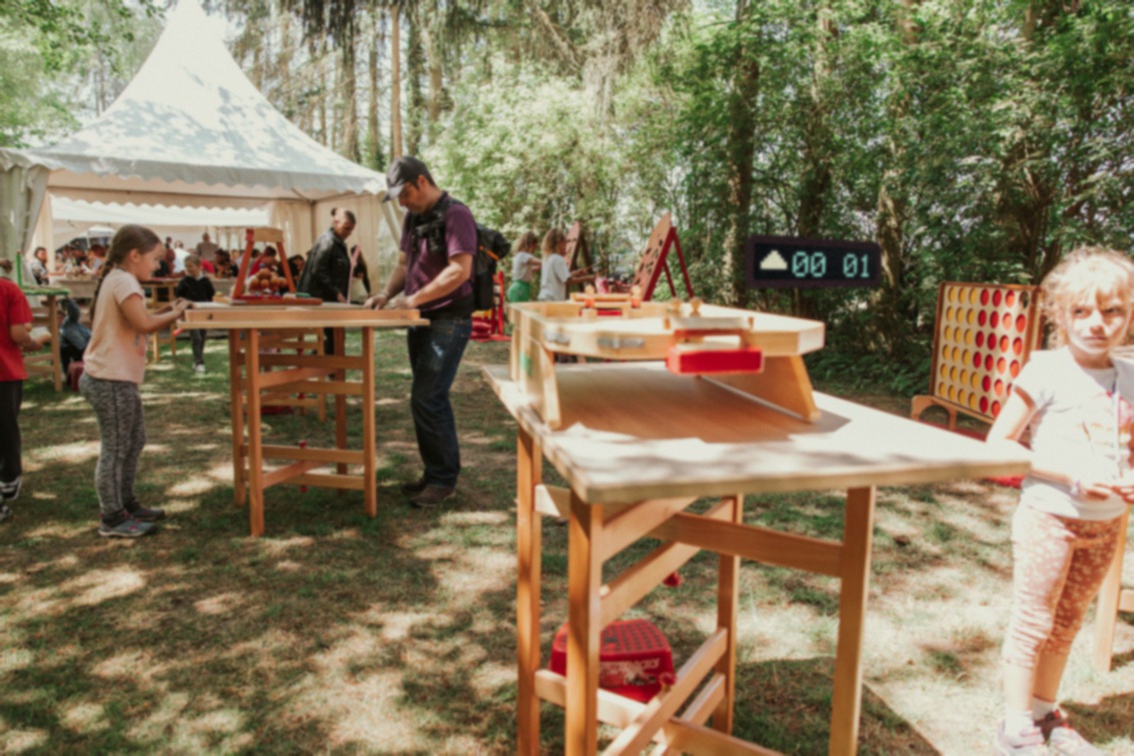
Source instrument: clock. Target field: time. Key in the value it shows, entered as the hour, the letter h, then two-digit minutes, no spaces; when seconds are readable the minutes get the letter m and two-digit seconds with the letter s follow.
0h01
